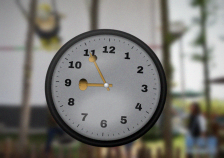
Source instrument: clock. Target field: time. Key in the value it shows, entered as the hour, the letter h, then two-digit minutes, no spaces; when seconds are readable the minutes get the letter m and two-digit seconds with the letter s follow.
8h55
